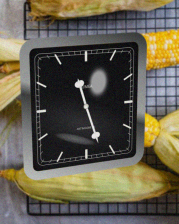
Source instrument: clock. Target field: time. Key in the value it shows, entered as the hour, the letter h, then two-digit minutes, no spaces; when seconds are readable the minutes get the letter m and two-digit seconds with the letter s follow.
11h27
